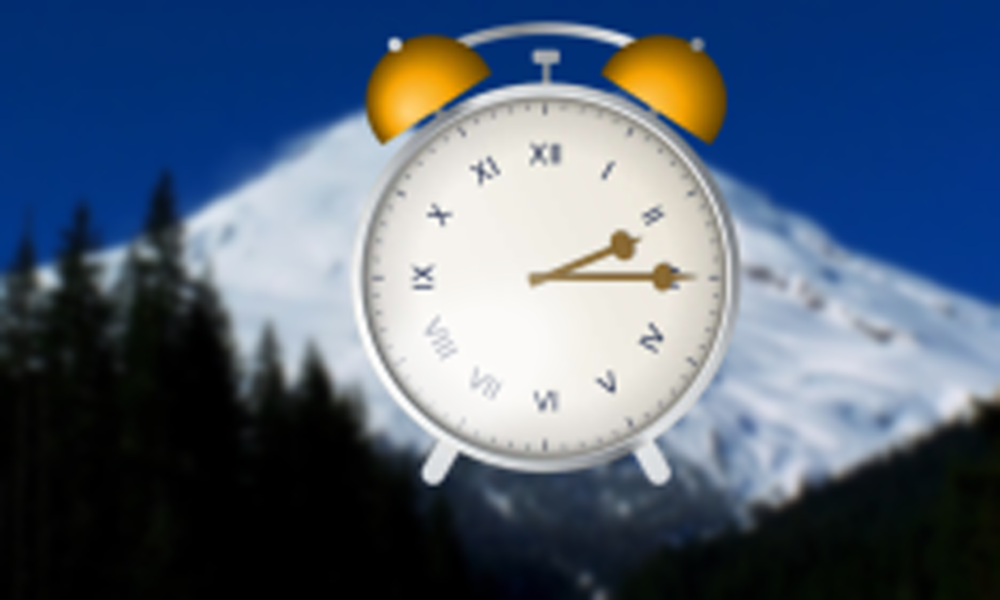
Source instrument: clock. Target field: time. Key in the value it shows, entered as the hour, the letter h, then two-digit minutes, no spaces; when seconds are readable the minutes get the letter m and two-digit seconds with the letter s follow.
2h15
